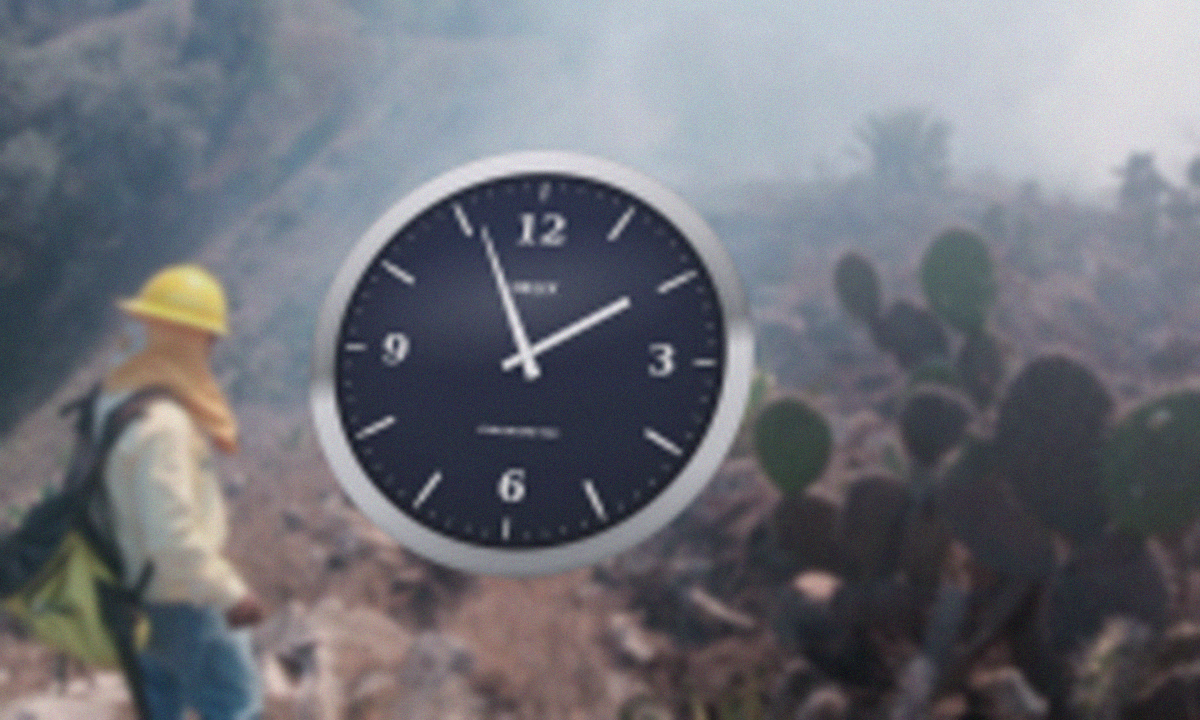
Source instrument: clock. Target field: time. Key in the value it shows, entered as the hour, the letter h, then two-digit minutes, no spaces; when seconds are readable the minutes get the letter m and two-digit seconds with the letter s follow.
1h56
